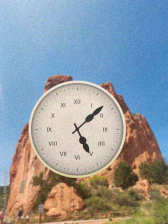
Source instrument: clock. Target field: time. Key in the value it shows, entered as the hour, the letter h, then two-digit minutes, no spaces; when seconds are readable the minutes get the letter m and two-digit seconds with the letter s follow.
5h08
